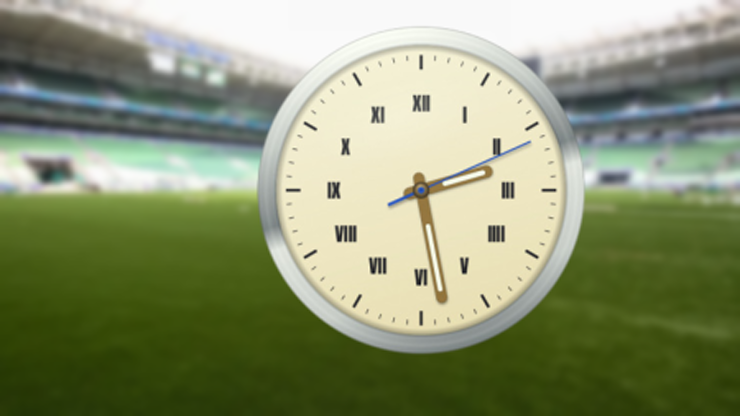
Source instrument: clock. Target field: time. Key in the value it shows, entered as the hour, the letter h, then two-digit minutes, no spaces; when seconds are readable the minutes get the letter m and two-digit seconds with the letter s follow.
2h28m11s
